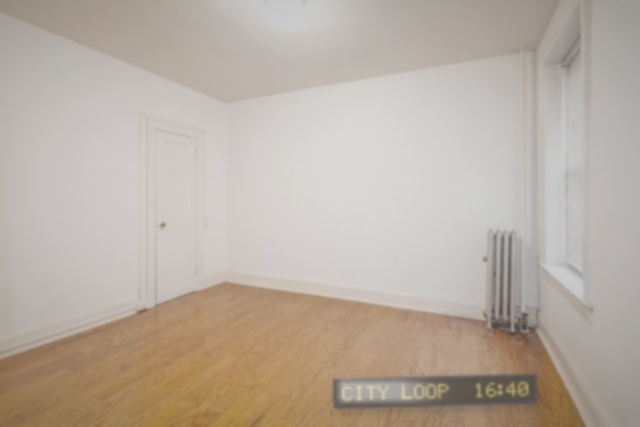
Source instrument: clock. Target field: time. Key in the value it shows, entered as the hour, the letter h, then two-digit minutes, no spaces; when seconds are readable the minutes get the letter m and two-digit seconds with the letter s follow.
16h40
